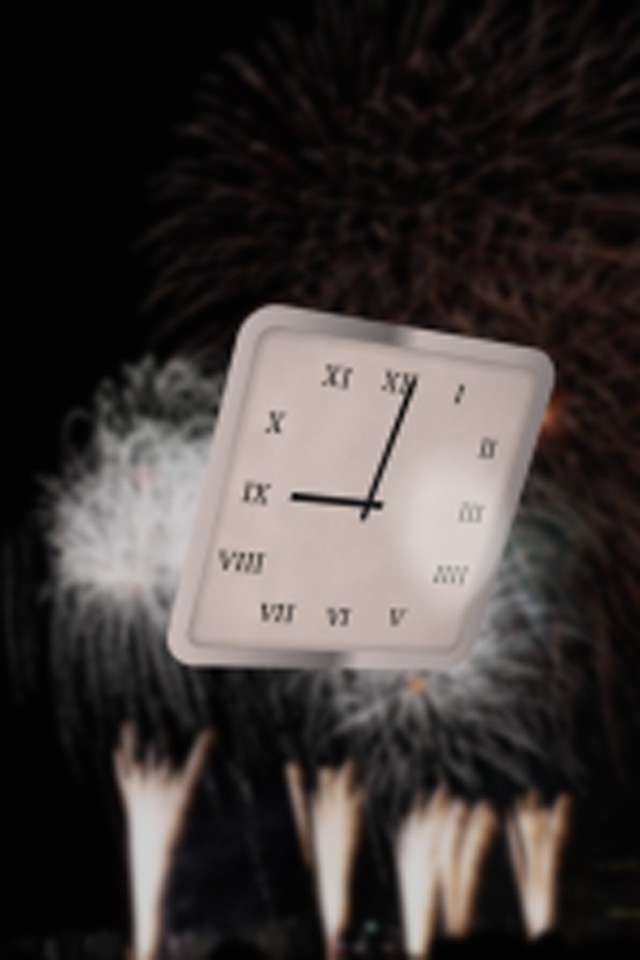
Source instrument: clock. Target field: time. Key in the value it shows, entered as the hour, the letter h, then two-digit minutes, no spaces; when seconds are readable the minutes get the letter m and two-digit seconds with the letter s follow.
9h01
